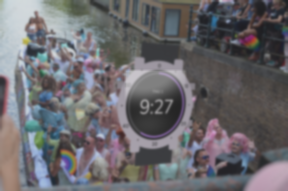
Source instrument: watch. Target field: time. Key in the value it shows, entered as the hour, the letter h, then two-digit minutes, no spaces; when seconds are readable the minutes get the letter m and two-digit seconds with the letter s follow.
9h27
